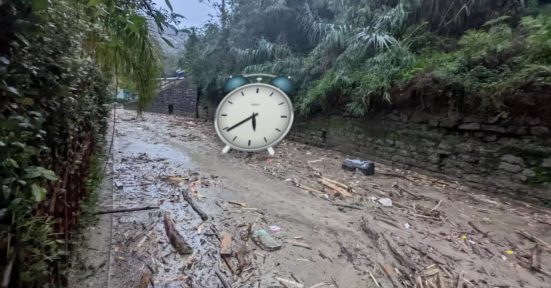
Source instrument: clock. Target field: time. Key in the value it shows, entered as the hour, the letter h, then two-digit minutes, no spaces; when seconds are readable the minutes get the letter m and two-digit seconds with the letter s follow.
5h39
